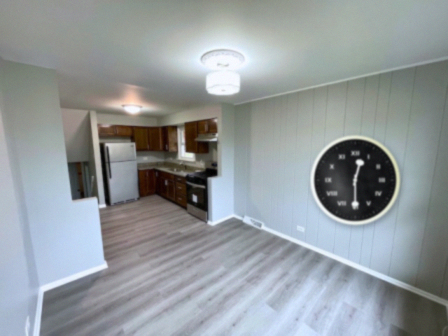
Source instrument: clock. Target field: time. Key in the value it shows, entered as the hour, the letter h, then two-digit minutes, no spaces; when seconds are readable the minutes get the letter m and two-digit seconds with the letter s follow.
12h30
